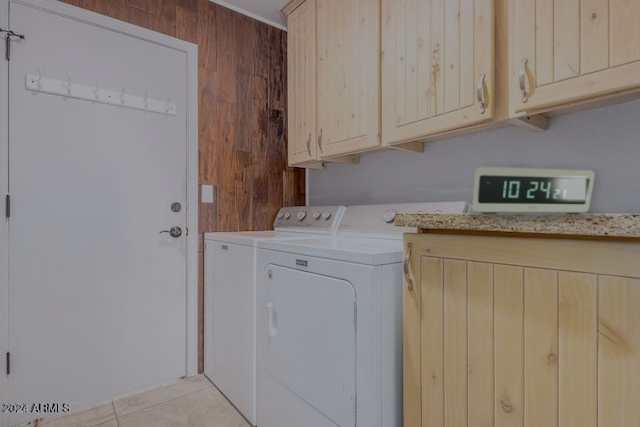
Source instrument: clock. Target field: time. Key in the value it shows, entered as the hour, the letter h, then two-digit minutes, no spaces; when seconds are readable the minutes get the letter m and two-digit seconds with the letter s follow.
10h24
